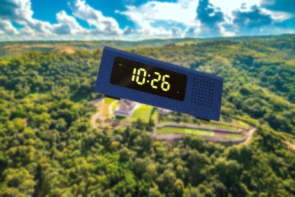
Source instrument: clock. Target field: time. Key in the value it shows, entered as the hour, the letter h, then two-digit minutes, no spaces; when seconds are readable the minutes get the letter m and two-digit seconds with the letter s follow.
10h26
